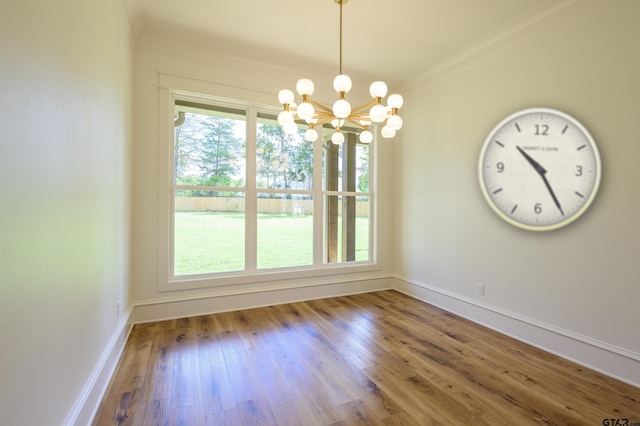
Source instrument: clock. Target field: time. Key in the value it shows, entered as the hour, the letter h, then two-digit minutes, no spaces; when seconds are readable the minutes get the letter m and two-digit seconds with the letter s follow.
10h25
